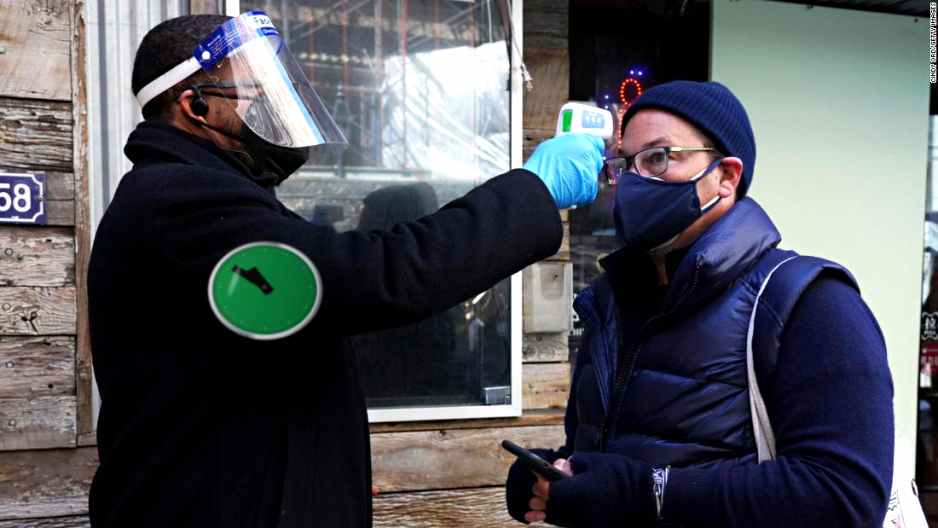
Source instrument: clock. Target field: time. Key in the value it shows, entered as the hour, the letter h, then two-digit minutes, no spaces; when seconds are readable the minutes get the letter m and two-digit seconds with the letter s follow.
10h51
